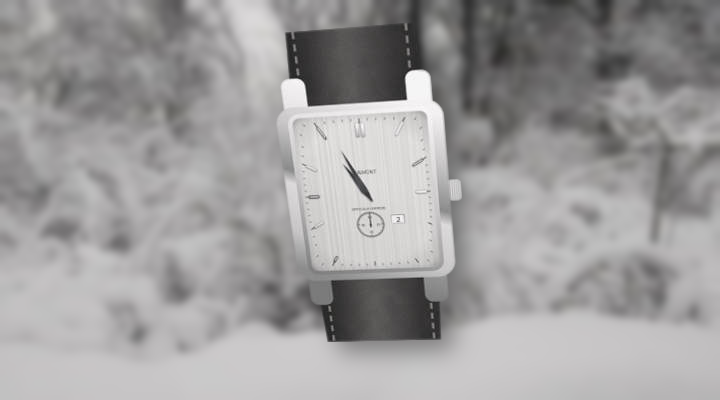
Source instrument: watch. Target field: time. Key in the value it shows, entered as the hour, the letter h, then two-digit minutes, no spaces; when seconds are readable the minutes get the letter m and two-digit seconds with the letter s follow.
10h56
